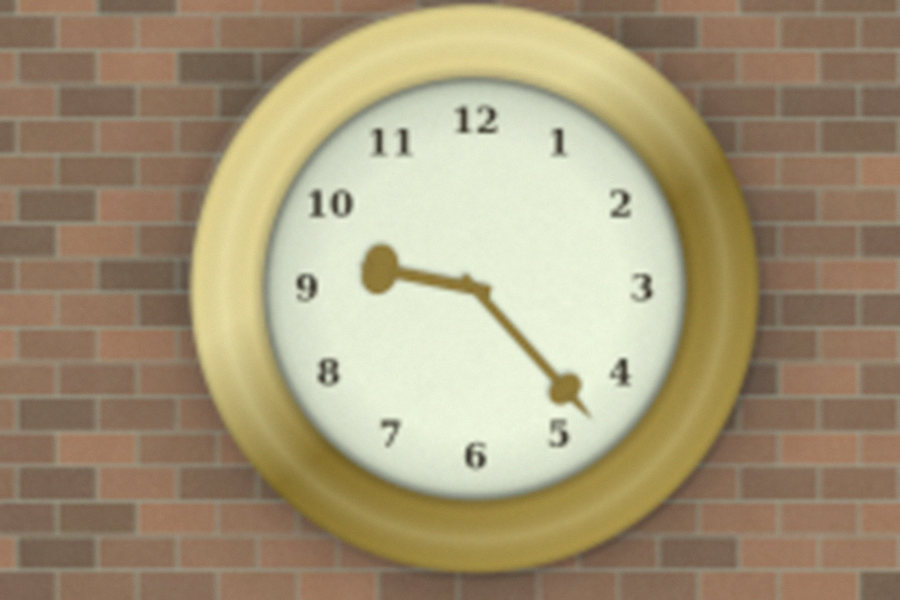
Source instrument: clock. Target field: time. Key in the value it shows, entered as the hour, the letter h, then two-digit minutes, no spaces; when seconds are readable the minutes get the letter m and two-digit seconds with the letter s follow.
9h23
